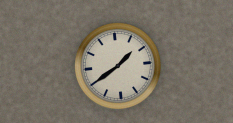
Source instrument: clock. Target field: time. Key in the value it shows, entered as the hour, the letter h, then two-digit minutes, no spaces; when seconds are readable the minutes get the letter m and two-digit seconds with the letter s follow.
1h40
